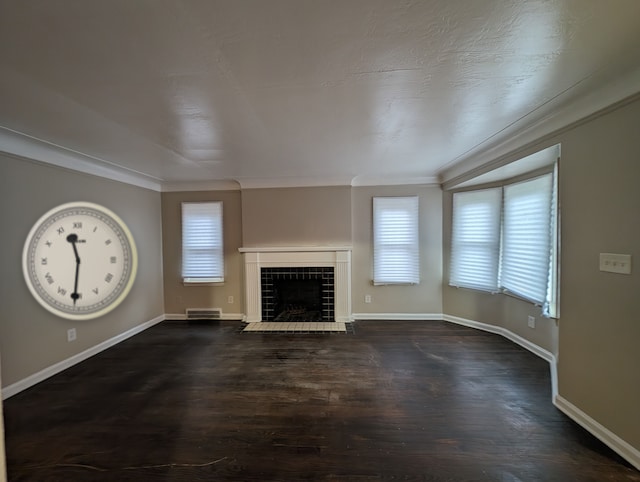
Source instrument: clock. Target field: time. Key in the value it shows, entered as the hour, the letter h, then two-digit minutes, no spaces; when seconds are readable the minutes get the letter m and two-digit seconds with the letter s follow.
11h31
